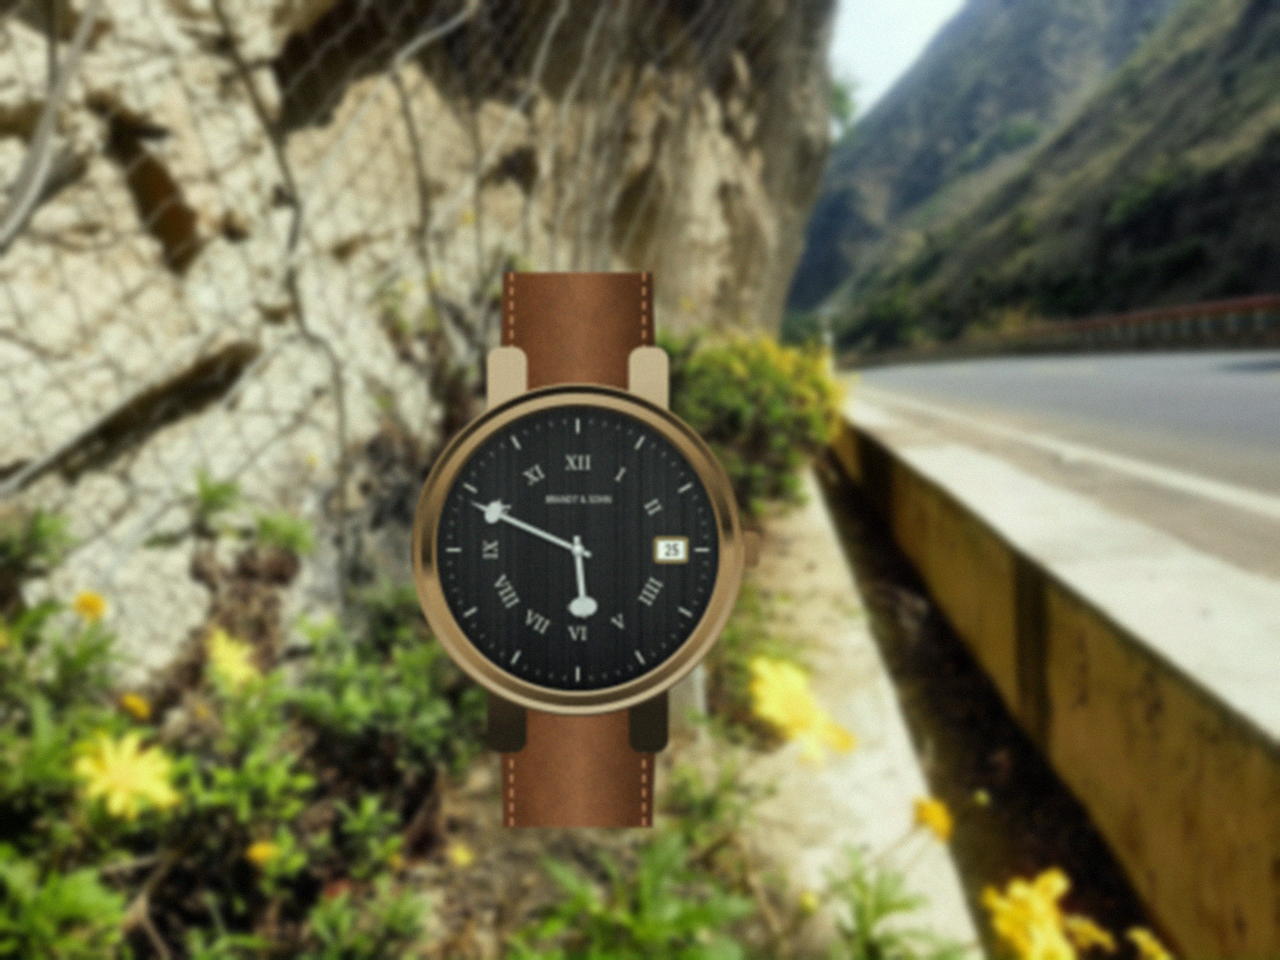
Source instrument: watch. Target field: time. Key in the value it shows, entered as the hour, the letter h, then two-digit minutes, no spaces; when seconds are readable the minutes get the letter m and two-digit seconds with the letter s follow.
5h49
